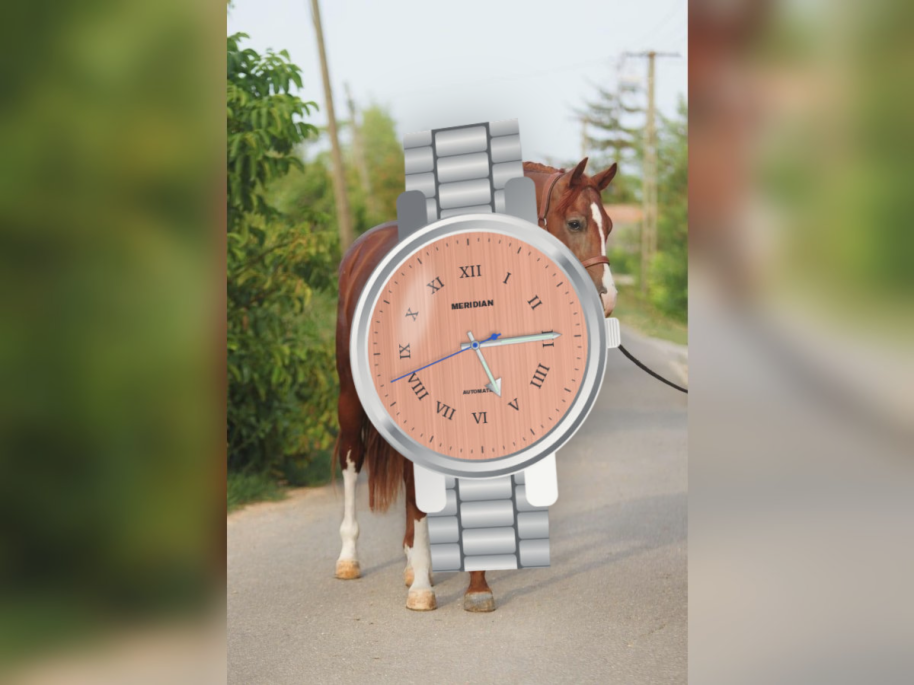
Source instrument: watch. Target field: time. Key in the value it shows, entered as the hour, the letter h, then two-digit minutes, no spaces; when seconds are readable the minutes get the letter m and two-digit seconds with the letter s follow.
5h14m42s
